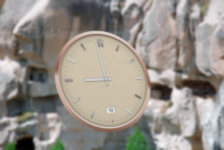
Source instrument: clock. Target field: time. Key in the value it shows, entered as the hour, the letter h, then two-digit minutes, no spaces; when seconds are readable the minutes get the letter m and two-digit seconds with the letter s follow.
8h59
